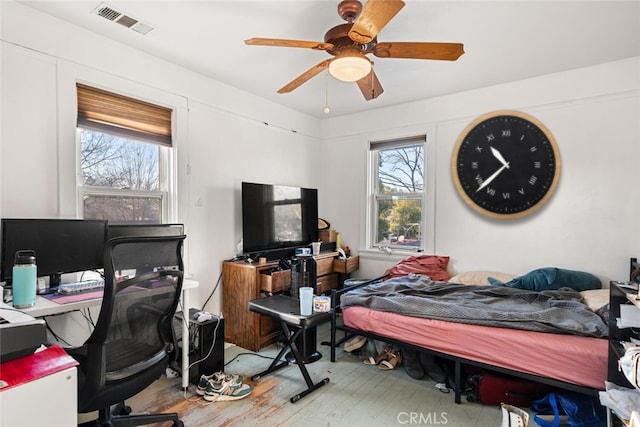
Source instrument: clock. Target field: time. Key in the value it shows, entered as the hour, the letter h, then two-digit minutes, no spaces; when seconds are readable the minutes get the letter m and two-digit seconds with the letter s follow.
10h38
